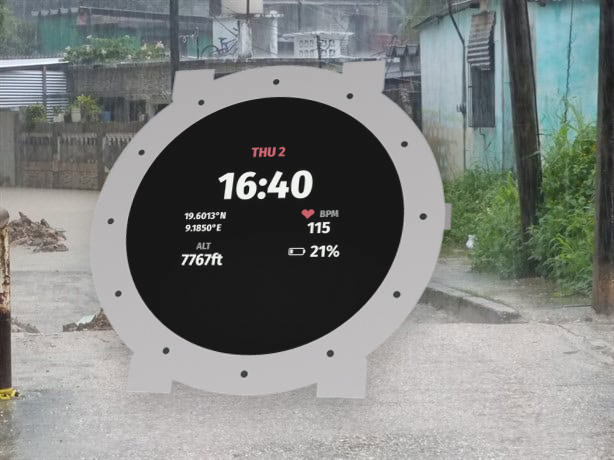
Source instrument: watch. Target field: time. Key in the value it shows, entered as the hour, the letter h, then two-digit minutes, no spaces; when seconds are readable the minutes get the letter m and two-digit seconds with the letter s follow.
16h40
